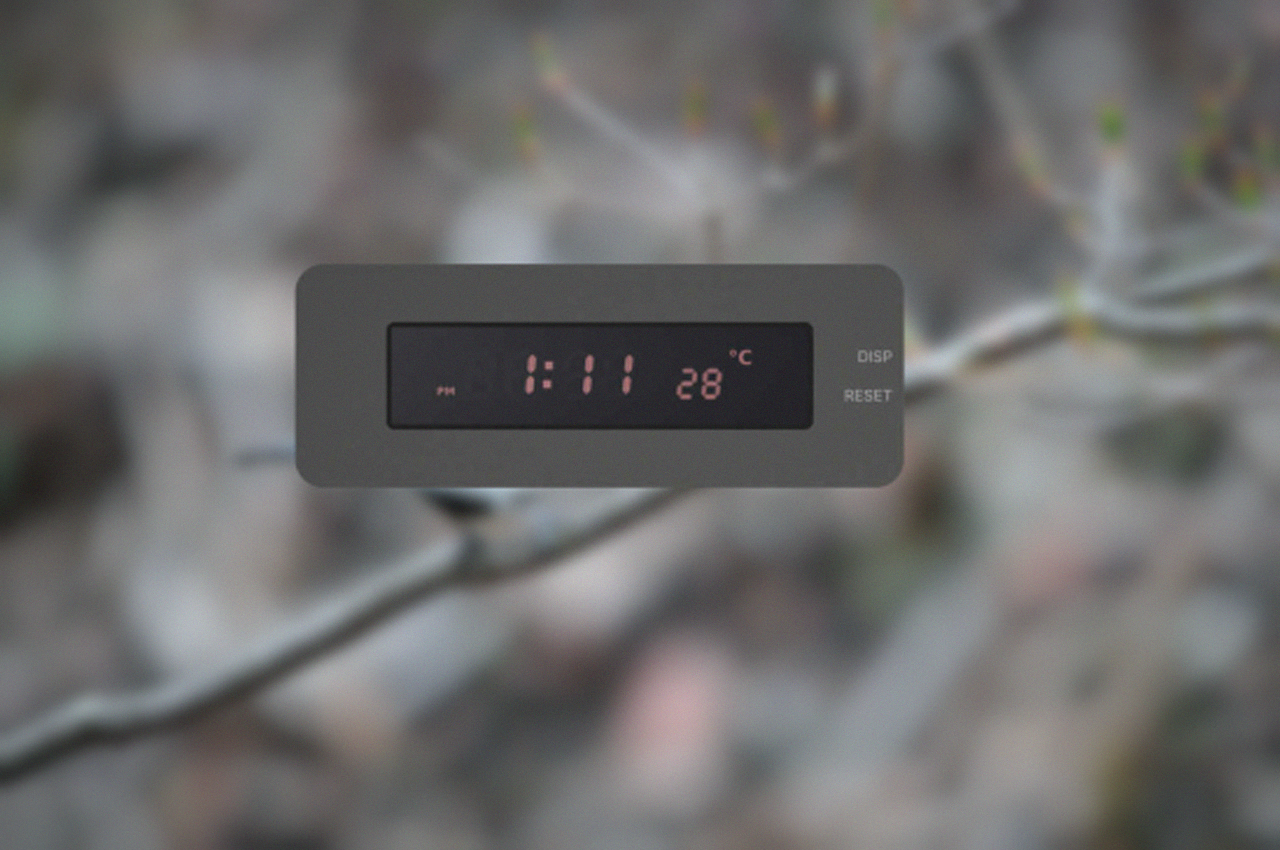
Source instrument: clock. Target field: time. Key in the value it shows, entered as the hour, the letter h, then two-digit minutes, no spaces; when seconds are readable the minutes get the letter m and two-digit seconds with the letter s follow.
1h11
